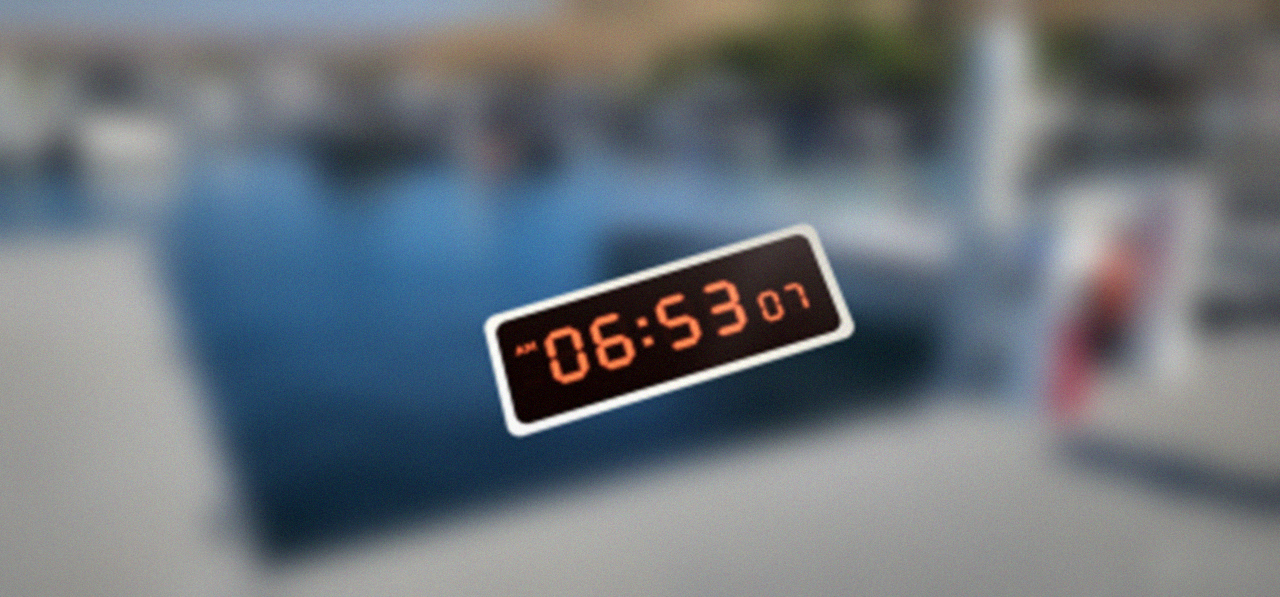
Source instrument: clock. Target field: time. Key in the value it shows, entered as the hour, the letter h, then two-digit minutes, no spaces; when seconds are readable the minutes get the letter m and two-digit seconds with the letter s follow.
6h53m07s
